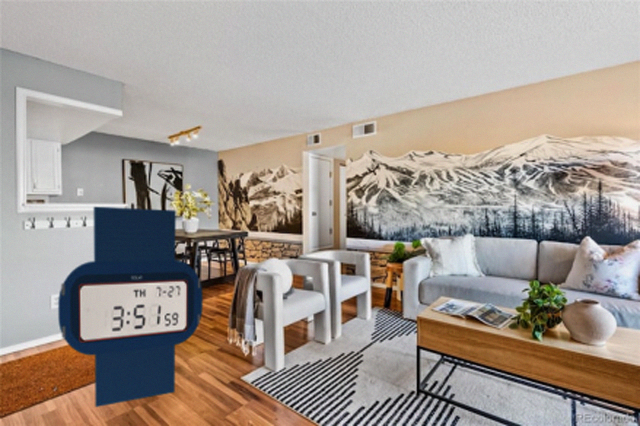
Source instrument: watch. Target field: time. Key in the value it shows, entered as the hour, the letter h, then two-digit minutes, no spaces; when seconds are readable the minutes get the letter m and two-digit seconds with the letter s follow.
3h51m59s
